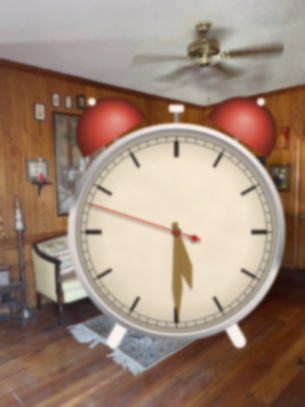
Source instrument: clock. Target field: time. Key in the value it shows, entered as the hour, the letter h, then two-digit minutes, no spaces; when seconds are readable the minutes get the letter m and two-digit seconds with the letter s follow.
5h29m48s
